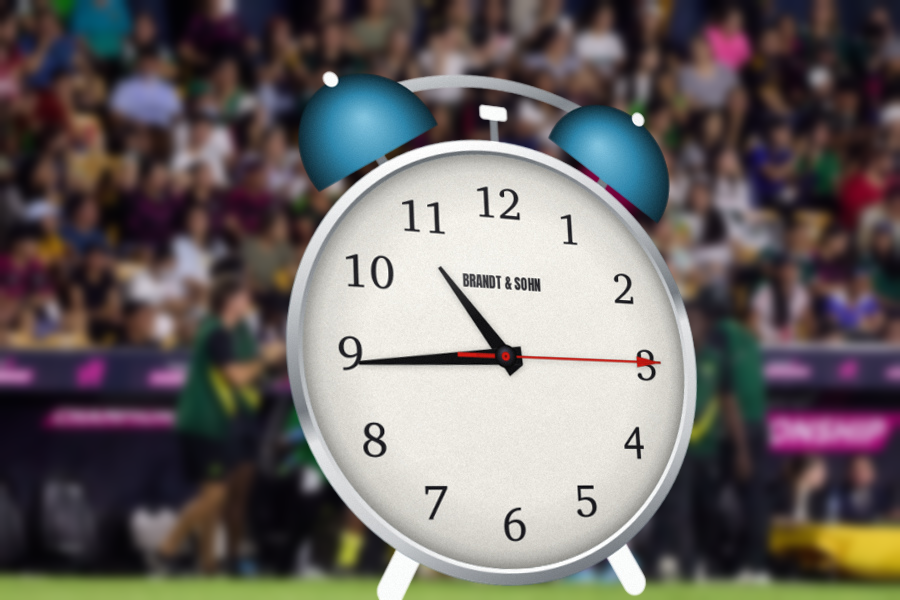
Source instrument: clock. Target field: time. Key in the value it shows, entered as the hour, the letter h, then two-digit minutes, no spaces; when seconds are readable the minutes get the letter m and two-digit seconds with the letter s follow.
10h44m15s
